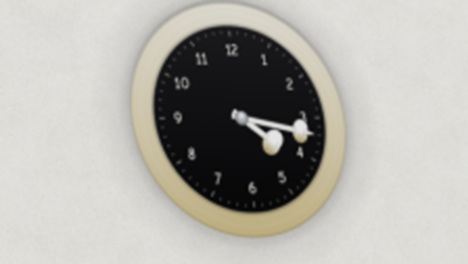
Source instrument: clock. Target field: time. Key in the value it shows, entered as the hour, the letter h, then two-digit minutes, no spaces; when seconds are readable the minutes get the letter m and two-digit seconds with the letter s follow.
4h17
